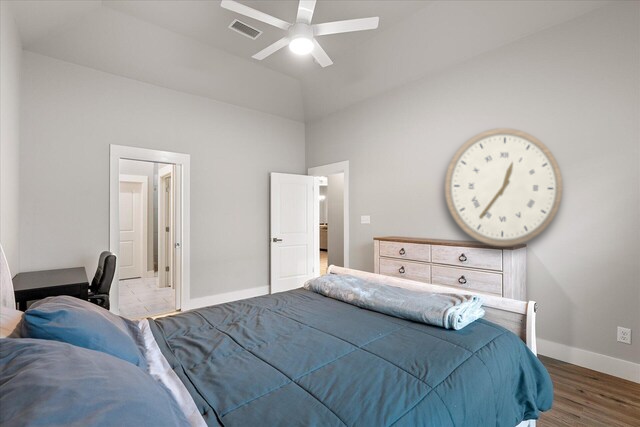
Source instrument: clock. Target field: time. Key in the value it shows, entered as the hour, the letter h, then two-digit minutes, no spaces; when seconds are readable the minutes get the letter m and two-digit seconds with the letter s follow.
12h36
